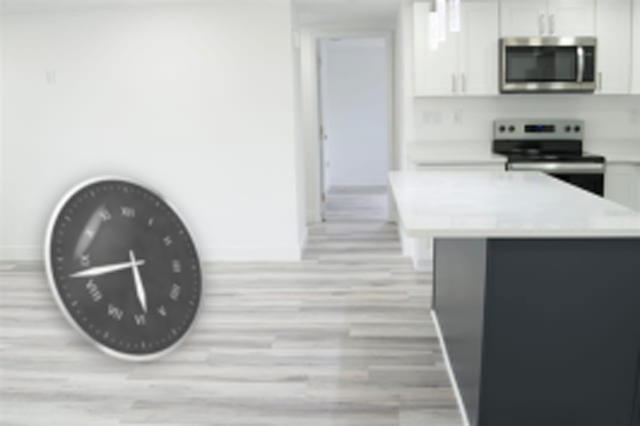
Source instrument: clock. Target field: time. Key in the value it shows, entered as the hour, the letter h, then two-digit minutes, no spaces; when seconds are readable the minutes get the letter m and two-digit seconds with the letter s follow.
5h43
